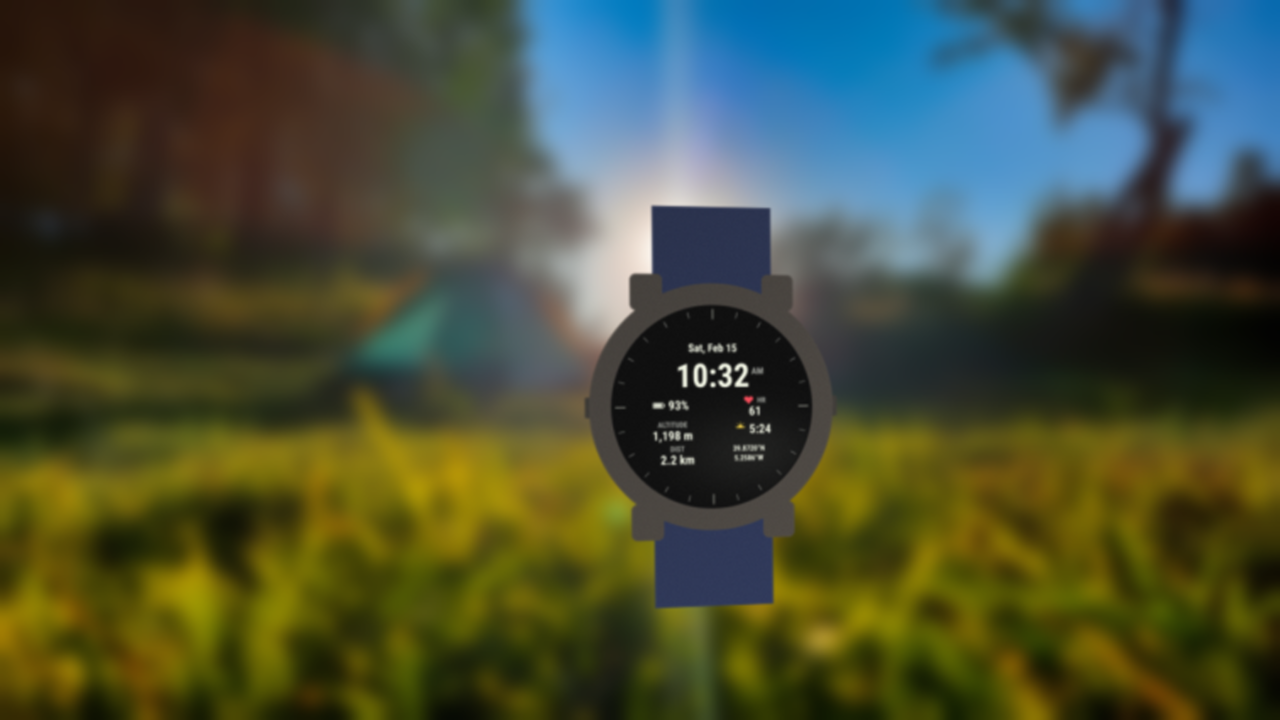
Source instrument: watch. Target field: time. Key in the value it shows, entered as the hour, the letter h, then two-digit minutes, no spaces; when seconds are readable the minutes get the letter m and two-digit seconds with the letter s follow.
10h32
